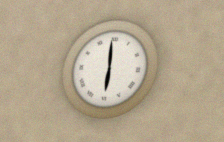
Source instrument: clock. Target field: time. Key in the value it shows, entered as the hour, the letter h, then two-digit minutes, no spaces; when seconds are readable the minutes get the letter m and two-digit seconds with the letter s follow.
5h59
